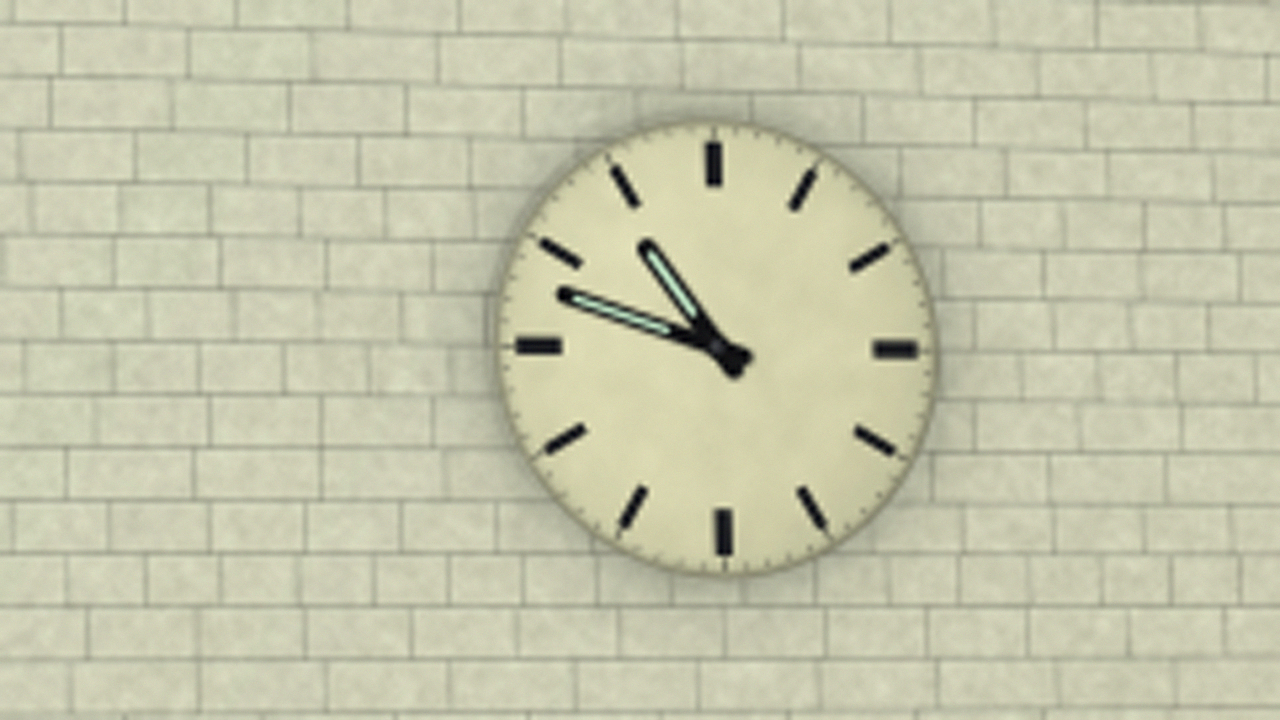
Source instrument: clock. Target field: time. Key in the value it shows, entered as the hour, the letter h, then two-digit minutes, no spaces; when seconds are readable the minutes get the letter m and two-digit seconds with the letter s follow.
10h48
